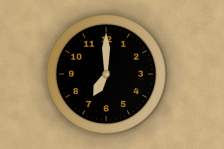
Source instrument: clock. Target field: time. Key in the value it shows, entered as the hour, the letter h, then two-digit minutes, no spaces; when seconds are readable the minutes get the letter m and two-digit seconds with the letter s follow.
7h00
